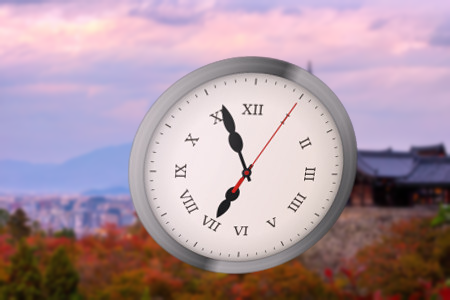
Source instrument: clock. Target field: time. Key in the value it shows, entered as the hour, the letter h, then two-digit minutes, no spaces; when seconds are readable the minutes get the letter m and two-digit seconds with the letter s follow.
6h56m05s
